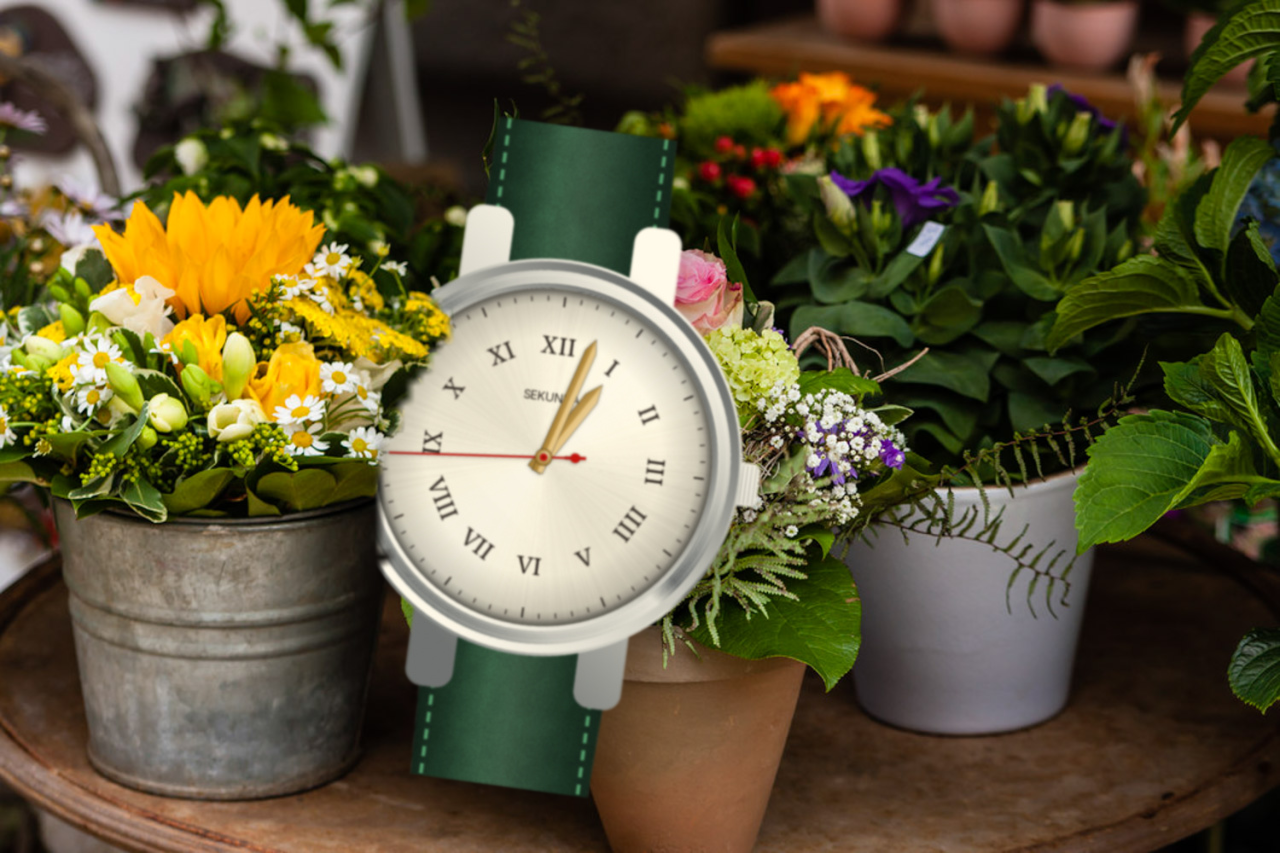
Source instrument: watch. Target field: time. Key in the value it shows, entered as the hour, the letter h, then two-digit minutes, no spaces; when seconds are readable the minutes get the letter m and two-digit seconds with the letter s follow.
1h02m44s
